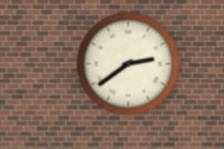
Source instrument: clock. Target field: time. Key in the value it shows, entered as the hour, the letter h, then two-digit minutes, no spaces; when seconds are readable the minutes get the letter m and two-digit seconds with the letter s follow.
2h39
